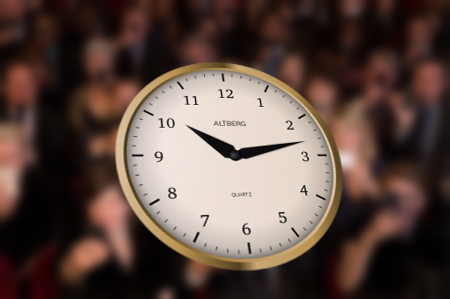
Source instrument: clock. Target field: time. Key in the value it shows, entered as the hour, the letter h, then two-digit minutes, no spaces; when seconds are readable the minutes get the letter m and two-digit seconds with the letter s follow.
10h13
